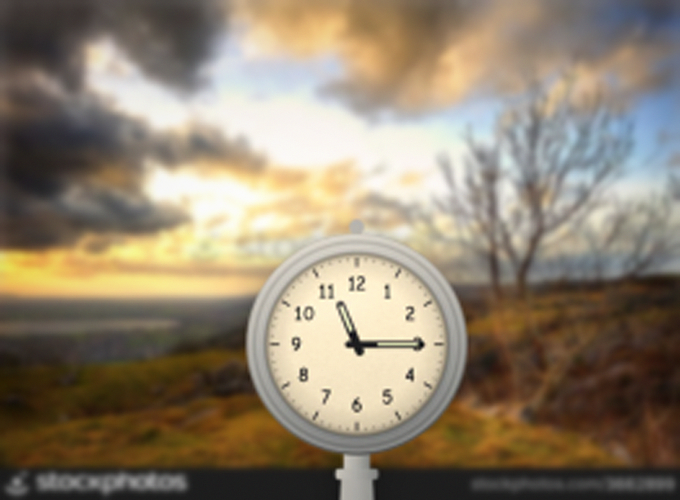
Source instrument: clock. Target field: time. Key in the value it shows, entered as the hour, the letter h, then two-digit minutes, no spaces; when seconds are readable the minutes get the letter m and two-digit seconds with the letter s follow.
11h15
